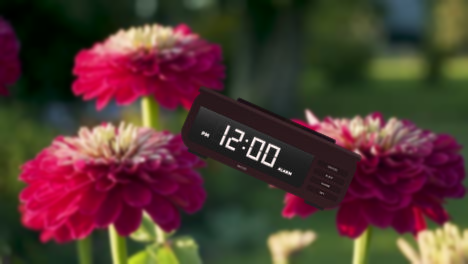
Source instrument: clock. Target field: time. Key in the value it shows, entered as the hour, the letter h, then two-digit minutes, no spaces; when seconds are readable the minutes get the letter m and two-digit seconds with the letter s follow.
12h00
